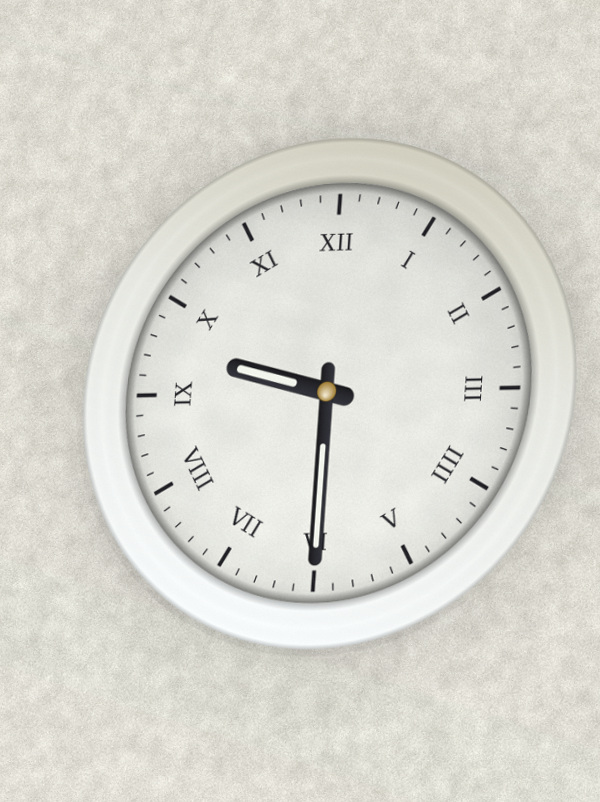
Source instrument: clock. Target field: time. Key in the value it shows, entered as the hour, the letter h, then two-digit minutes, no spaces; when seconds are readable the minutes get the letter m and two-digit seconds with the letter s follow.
9h30
